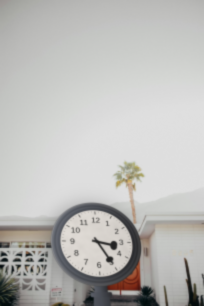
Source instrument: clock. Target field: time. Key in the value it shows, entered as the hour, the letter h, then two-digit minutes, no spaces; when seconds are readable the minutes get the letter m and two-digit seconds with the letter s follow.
3h25
